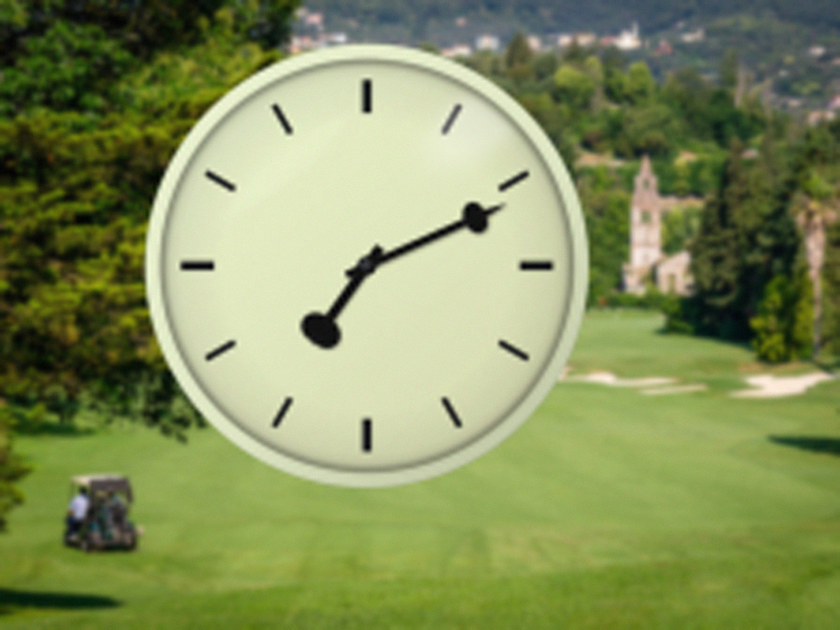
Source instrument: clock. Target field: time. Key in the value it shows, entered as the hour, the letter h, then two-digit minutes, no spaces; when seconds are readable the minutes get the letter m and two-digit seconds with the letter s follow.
7h11
